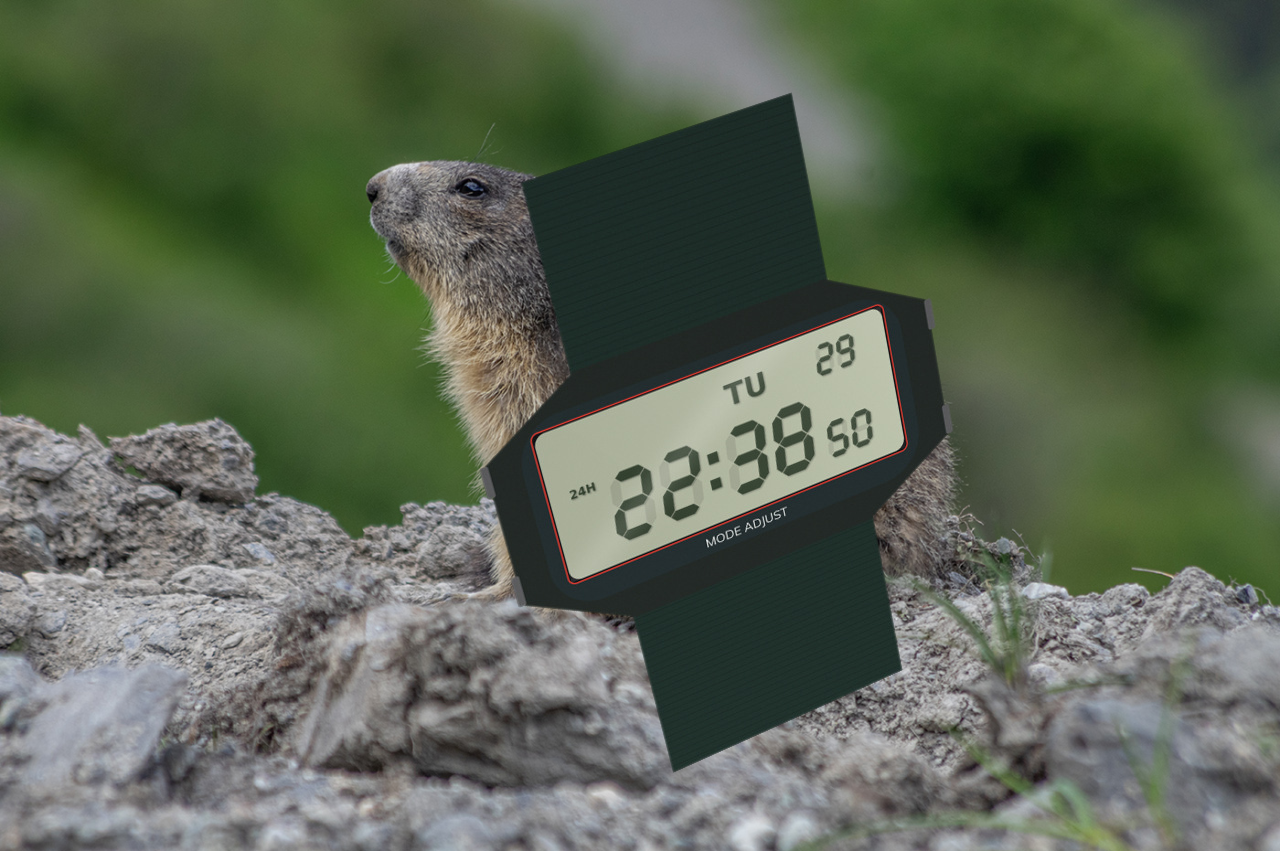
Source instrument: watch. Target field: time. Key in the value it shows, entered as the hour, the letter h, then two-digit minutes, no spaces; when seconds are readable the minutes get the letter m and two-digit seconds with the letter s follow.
22h38m50s
